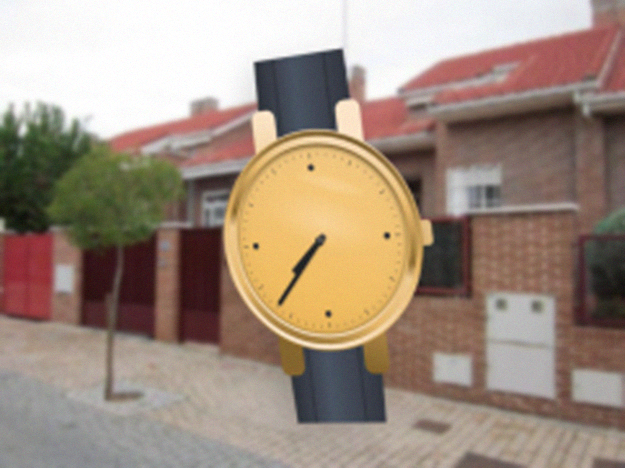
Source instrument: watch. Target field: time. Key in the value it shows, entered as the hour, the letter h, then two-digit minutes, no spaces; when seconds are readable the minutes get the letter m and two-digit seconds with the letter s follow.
7h37
